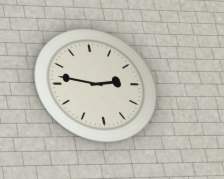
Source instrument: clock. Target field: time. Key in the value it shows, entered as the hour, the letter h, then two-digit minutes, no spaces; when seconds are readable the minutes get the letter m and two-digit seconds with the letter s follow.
2h47
